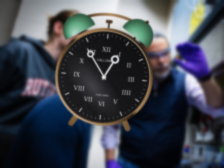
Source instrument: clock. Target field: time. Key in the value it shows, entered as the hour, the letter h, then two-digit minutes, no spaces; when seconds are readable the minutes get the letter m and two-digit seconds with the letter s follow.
12h54
